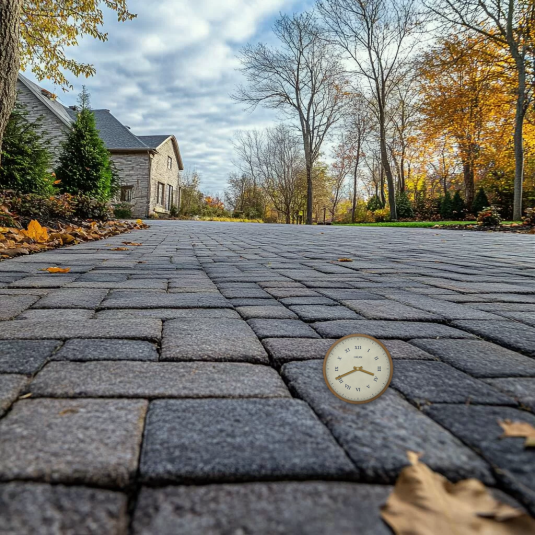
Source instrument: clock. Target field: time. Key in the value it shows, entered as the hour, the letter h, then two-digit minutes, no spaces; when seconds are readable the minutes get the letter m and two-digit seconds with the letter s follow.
3h41
